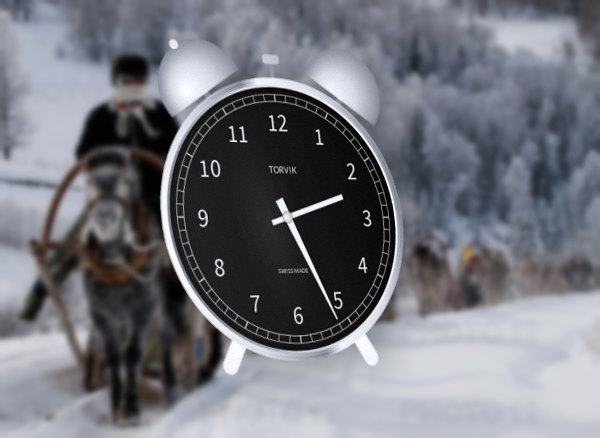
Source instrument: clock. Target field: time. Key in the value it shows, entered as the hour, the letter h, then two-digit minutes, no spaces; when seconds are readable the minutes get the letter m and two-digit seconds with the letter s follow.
2h26
